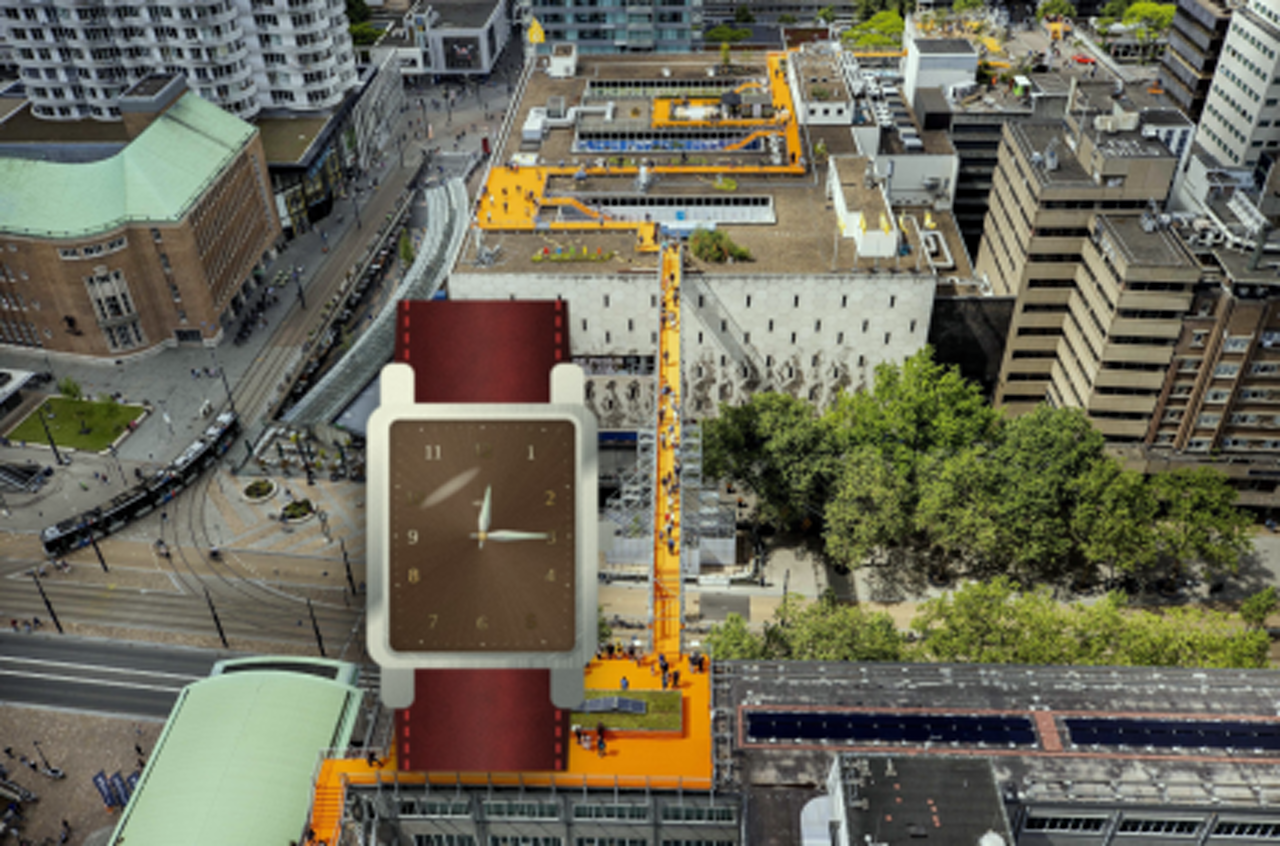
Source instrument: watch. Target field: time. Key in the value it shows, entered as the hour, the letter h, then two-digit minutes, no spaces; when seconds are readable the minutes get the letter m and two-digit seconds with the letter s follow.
12h15
